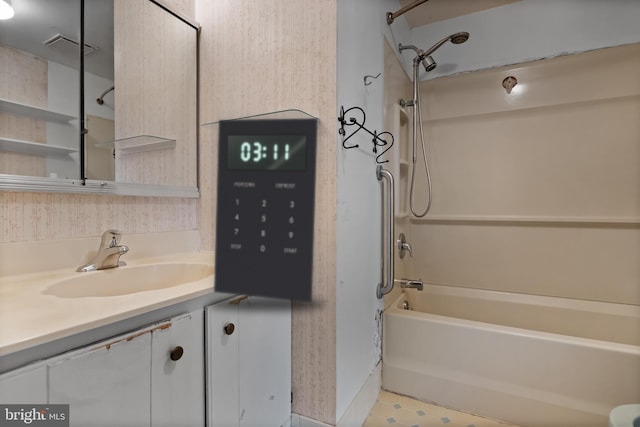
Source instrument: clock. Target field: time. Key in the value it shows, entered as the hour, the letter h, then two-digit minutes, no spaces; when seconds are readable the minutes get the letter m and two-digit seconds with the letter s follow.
3h11
